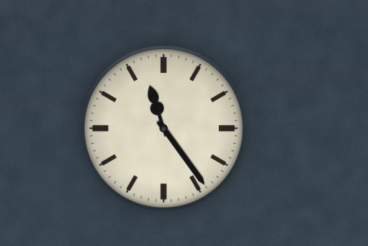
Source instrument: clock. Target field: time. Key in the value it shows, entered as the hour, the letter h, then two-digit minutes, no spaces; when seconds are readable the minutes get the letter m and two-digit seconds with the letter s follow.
11h24
